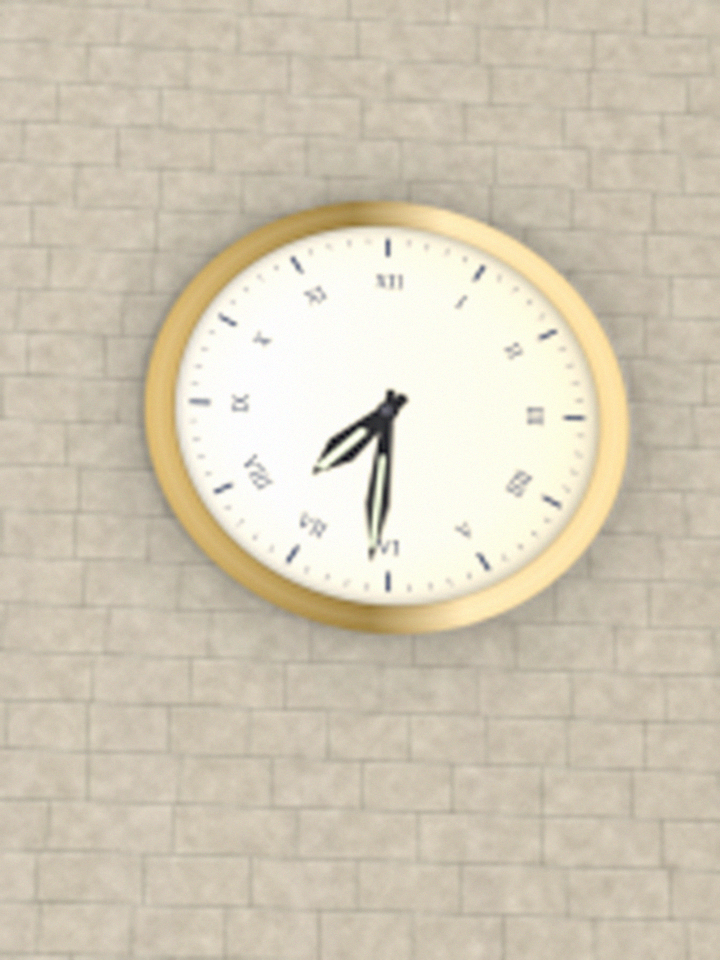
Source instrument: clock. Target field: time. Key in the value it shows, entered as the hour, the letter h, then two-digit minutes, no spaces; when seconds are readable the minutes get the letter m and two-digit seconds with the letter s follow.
7h31
